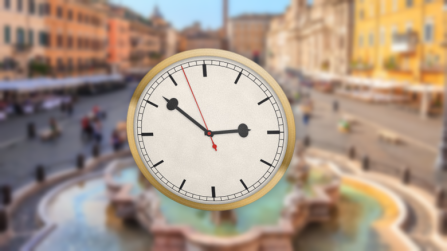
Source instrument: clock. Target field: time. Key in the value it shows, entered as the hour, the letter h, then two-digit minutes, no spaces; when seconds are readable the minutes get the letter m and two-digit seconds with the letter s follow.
2h51m57s
